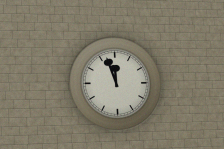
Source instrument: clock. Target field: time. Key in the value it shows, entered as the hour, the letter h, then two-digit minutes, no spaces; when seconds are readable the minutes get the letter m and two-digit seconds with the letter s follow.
11h57
